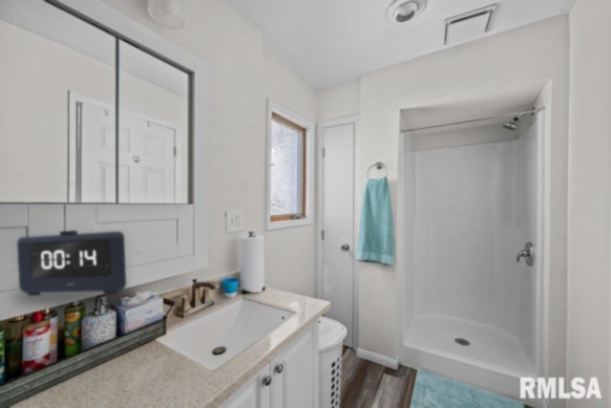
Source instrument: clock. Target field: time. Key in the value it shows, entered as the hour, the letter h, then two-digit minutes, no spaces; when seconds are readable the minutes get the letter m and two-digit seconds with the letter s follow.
0h14
